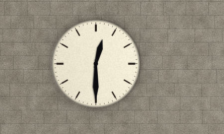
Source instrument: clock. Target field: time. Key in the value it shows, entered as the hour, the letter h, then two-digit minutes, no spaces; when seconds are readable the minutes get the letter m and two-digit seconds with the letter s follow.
12h30
